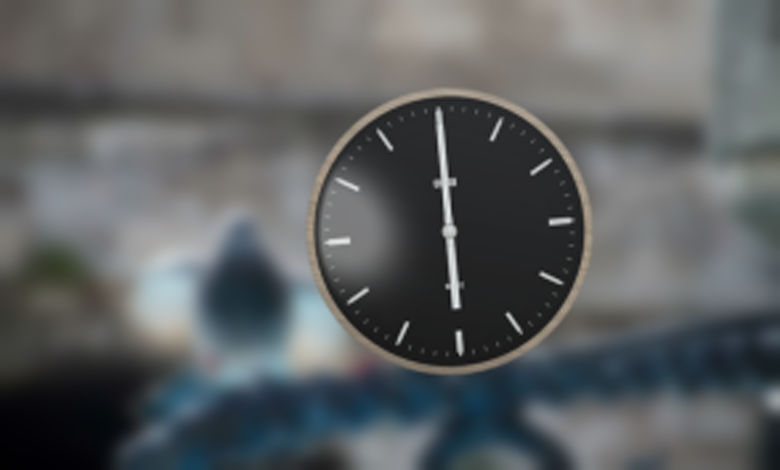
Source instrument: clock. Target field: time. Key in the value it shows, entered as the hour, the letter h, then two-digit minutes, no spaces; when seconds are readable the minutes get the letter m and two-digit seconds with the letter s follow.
6h00
